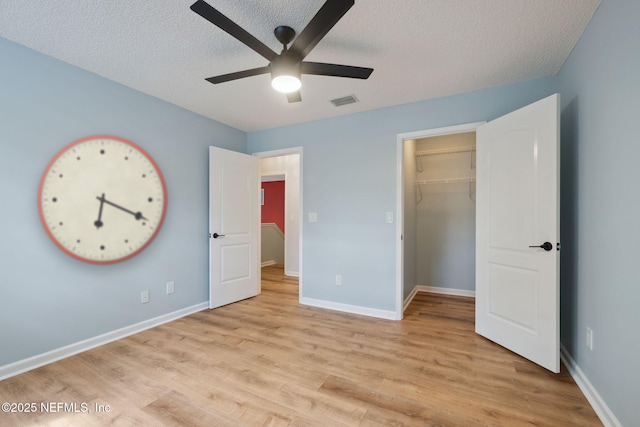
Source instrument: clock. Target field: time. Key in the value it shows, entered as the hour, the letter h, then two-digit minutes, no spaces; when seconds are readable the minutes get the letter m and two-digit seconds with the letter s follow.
6h19
